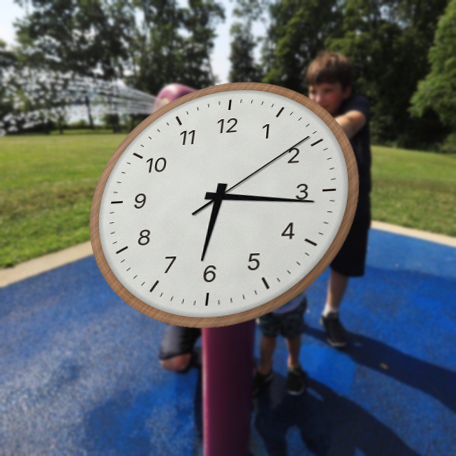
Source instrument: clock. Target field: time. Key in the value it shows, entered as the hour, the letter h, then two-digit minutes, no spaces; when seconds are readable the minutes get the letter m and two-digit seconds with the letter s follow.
6h16m09s
